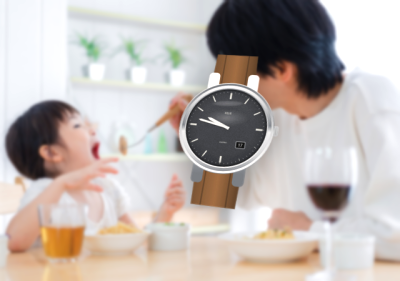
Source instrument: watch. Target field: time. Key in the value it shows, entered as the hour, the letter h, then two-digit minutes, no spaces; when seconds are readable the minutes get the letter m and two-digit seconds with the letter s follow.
9h47
